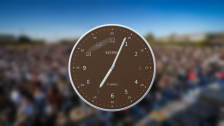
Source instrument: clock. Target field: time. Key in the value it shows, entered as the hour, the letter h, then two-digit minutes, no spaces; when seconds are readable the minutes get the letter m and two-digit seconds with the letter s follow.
7h04
